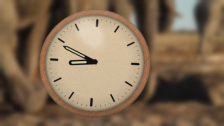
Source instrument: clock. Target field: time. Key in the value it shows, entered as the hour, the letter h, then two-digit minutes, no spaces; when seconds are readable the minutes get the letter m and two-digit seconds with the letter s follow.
8h49
